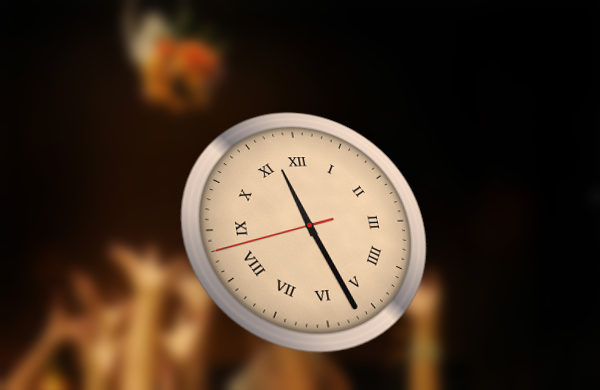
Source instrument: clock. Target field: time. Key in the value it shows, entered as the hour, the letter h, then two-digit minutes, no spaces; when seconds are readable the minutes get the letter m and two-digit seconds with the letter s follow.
11h26m43s
